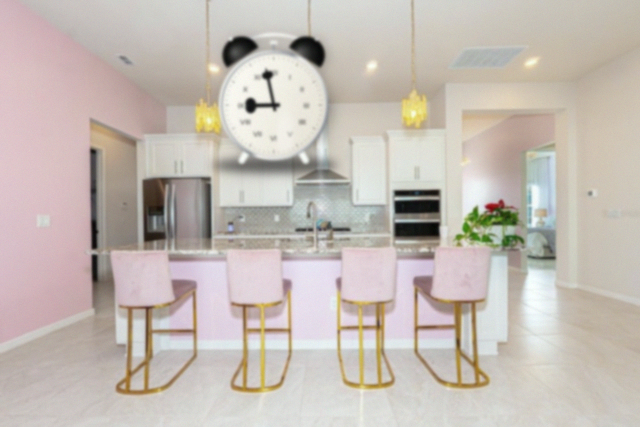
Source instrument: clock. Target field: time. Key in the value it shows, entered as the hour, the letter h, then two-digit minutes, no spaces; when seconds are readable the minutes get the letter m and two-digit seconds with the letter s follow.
8h58
